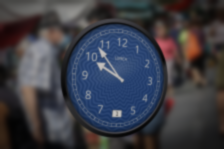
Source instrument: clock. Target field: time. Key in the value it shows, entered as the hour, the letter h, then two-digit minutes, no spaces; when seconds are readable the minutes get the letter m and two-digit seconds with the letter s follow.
9h53
